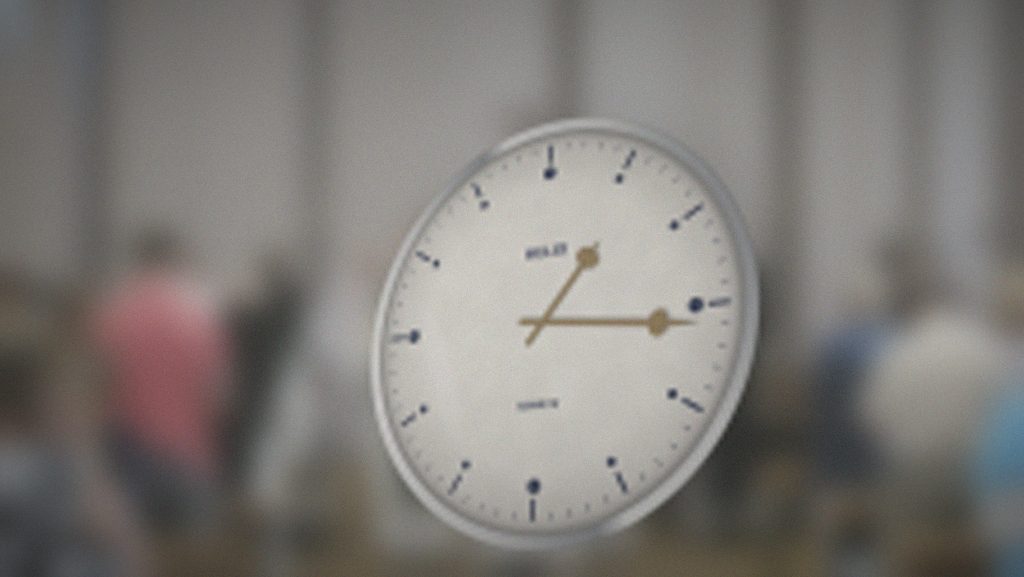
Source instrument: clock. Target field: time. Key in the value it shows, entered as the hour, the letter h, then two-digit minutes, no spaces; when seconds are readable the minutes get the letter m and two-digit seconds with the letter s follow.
1h16
